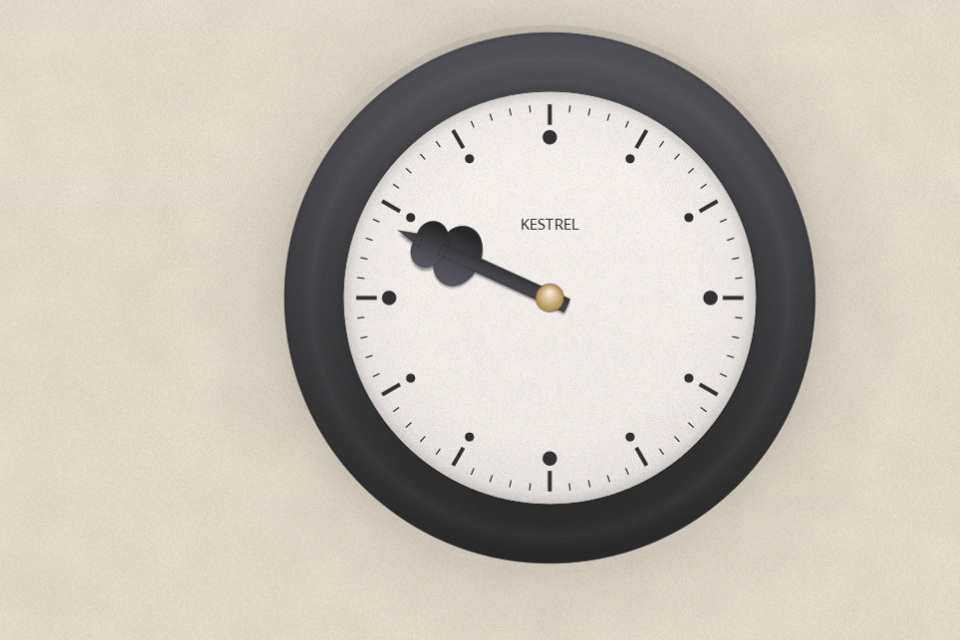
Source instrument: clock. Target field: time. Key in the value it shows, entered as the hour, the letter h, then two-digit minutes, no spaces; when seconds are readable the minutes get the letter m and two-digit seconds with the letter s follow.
9h49
